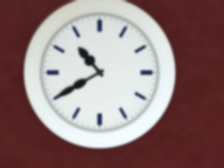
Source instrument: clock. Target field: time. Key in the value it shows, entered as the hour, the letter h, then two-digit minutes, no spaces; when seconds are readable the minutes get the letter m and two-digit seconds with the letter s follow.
10h40
